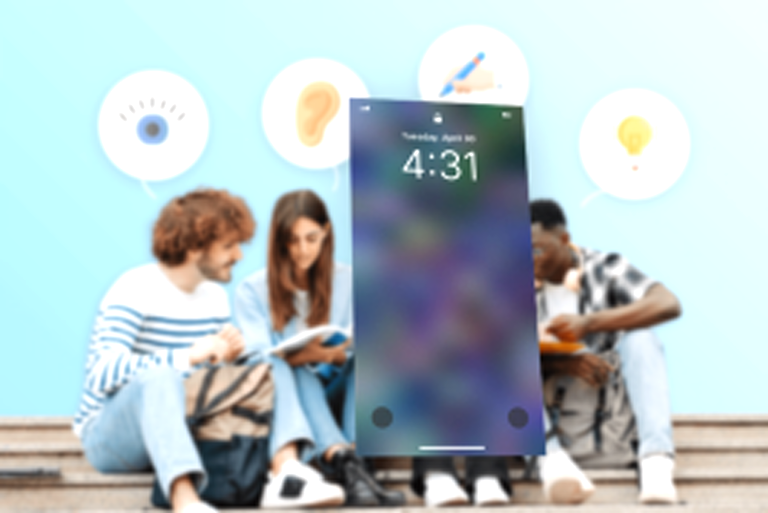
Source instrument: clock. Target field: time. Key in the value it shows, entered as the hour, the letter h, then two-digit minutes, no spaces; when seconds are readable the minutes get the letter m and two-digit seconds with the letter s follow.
4h31
